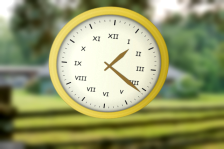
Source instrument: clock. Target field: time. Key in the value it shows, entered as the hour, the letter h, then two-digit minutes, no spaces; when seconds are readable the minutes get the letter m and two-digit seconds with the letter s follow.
1h21
